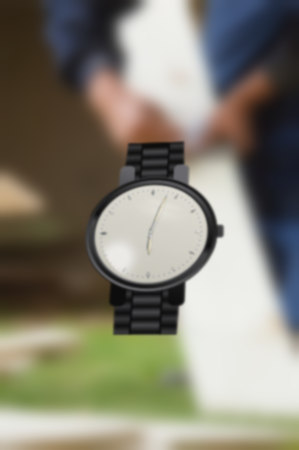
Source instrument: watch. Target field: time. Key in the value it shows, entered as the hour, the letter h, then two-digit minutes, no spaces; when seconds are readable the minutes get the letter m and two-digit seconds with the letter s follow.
6h03
